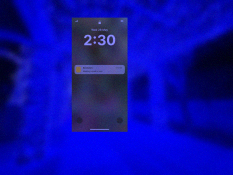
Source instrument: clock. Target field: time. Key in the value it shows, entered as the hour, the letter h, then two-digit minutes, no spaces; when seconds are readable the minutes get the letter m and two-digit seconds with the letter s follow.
2h30
